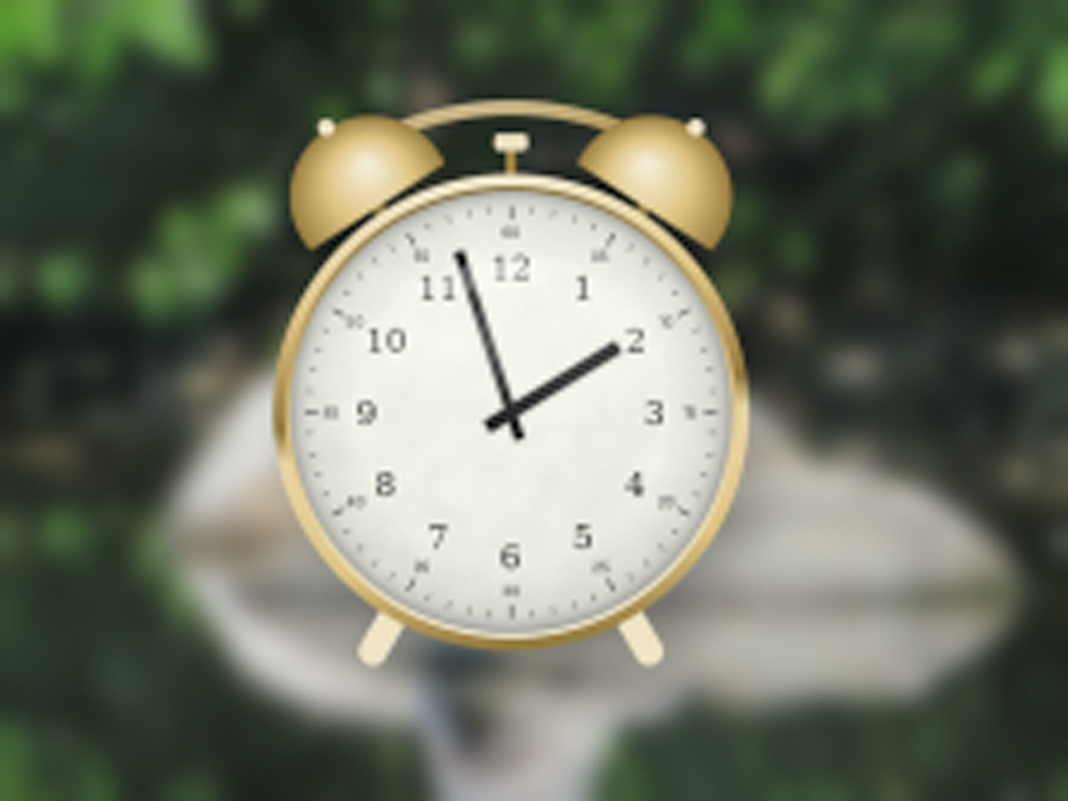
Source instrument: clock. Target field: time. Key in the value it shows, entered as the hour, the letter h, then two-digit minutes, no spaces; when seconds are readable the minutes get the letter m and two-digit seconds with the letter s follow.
1h57
